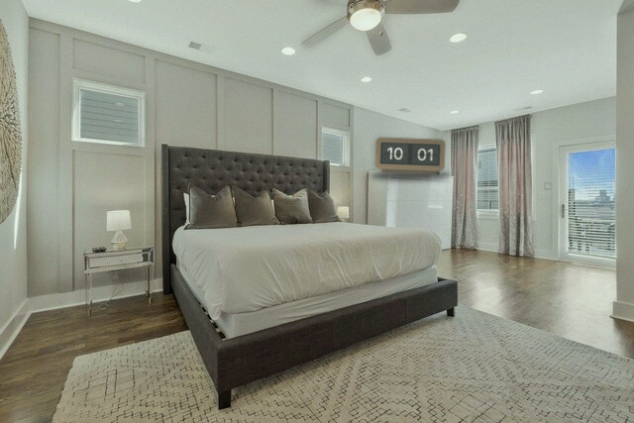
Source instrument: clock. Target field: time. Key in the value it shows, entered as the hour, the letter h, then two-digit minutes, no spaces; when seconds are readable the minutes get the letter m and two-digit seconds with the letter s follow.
10h01
